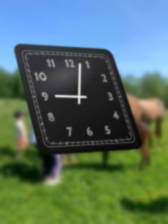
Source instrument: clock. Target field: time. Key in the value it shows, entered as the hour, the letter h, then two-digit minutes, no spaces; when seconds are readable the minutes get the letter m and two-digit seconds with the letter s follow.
9h03
